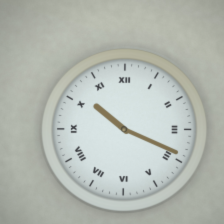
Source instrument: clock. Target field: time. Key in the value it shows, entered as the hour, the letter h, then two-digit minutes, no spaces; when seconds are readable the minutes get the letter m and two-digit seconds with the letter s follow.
10h19
